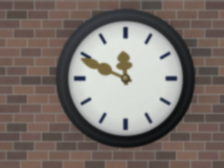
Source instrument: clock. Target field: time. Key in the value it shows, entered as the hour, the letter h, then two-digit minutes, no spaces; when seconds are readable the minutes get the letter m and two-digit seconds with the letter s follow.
11h49
